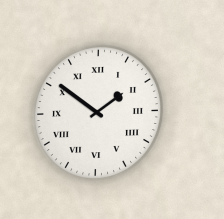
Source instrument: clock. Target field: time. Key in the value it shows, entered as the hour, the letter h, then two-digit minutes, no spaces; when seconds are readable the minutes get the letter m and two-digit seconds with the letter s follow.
1h51
